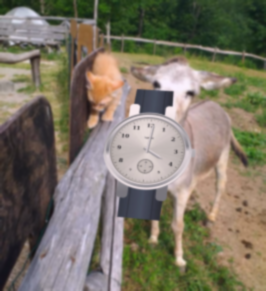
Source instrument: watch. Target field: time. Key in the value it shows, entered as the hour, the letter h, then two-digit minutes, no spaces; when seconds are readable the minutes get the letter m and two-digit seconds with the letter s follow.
4h01
